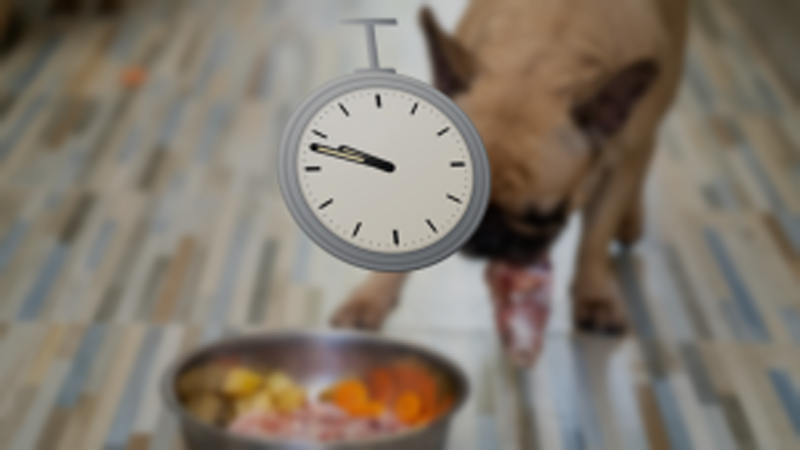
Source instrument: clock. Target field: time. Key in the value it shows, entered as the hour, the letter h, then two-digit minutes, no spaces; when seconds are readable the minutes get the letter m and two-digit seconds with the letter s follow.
9h48
